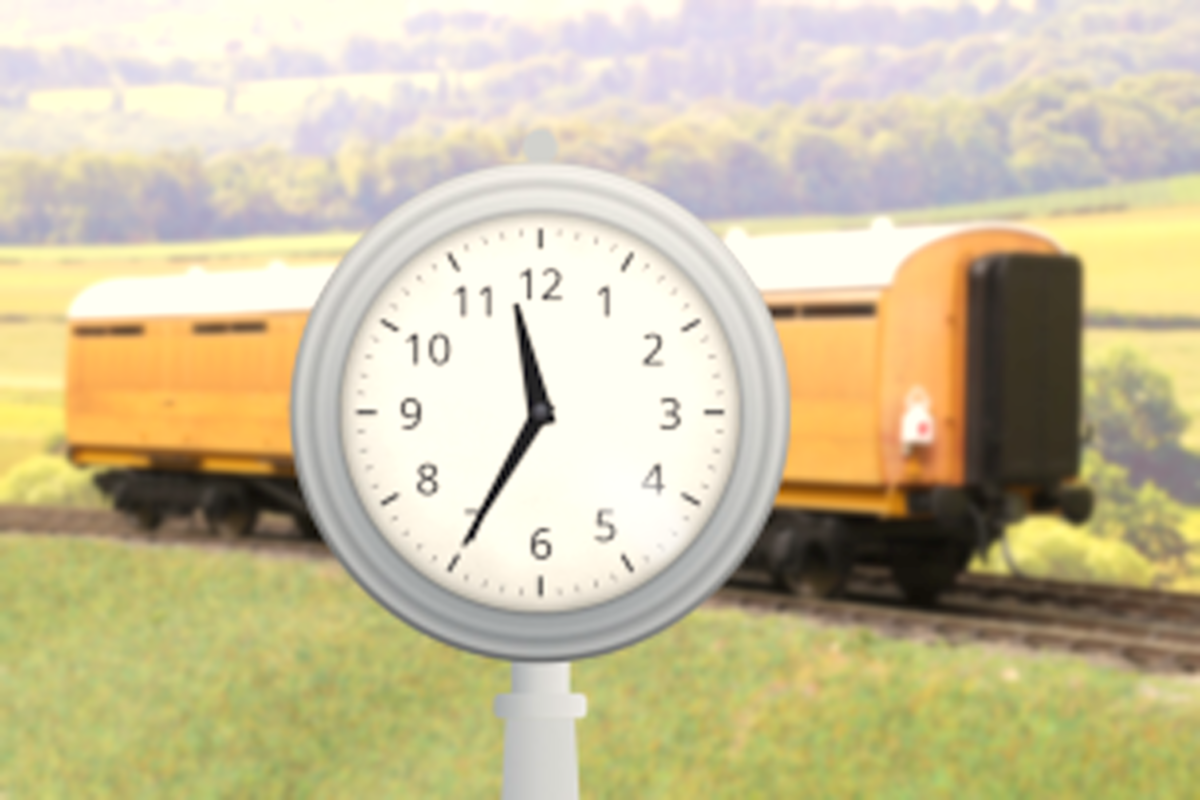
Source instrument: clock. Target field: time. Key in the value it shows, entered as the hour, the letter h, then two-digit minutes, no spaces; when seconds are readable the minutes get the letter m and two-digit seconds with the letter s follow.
11h35
